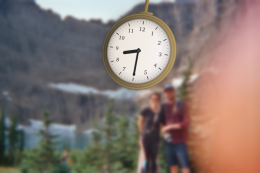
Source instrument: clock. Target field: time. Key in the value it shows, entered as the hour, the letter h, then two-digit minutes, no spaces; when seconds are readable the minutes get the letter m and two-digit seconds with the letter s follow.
8h30
